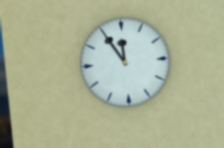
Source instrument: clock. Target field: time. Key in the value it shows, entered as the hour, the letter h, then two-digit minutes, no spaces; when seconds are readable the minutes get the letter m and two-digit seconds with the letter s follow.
11h55
